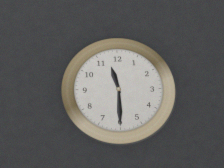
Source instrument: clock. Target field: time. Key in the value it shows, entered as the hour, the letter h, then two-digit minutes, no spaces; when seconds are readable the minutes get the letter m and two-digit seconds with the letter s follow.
11h30
